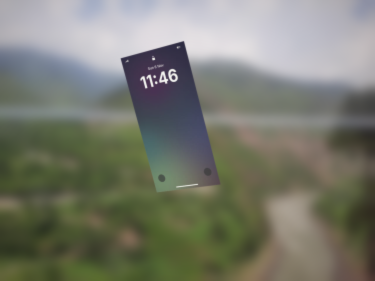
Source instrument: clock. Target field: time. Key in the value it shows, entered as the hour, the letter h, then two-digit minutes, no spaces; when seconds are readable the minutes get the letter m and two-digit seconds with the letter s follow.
11h46
